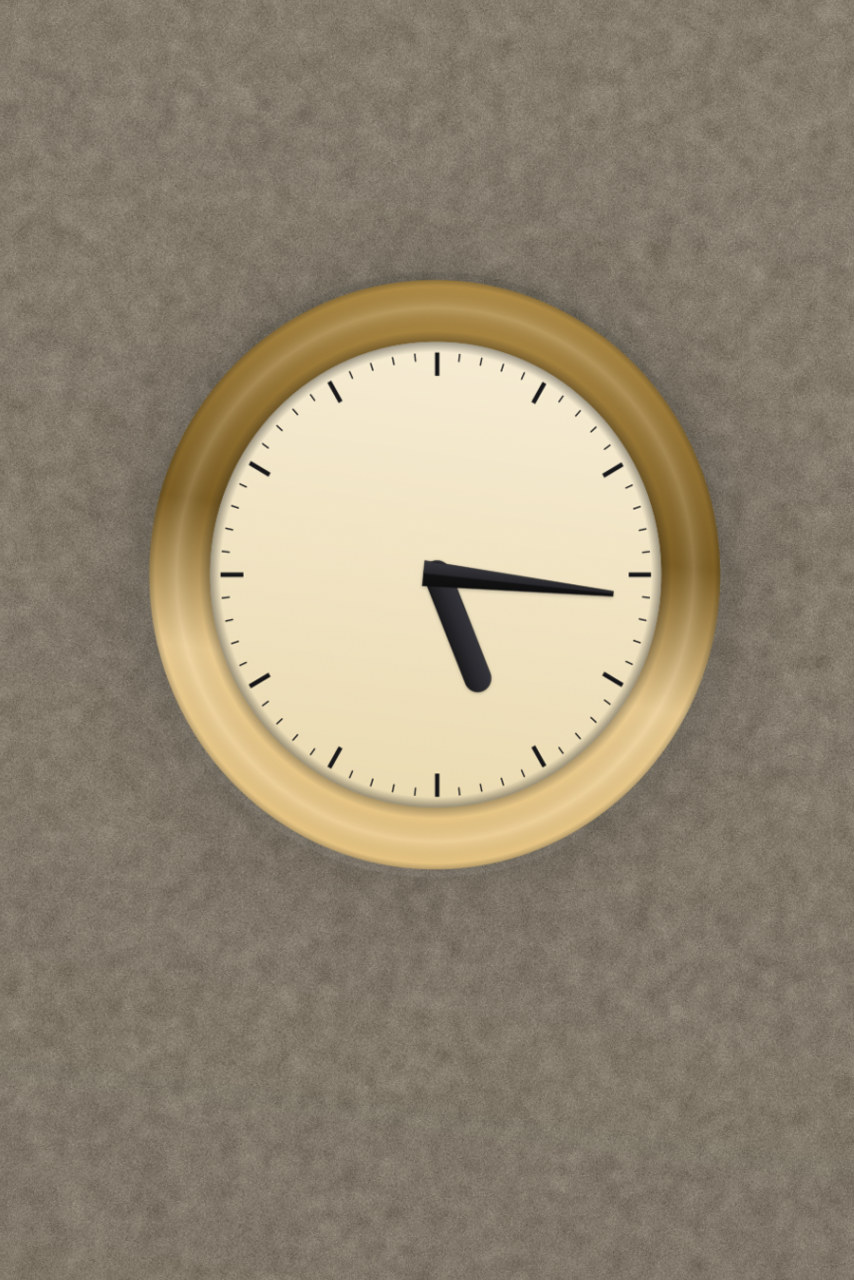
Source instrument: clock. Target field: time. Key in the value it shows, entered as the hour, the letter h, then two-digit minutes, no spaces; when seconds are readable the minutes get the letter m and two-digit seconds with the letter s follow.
5h16
